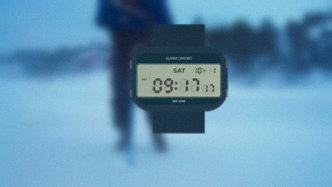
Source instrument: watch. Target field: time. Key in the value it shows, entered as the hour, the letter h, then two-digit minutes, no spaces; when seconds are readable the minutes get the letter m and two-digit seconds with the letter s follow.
9h17m17s
